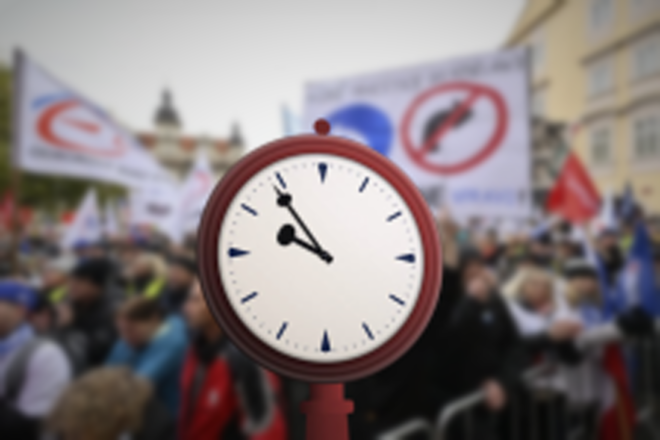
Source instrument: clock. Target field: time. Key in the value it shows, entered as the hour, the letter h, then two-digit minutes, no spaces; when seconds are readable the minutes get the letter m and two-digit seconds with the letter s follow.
9h54
